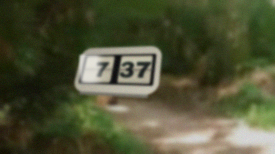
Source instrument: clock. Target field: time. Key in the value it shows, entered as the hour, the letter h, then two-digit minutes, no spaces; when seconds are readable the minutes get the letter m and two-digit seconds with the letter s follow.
7h37
